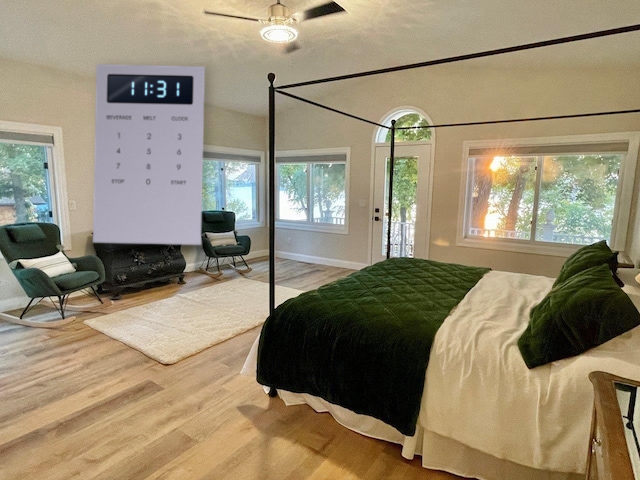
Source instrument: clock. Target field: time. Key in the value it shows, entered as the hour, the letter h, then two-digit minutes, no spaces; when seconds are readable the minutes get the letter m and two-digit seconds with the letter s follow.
11h31
